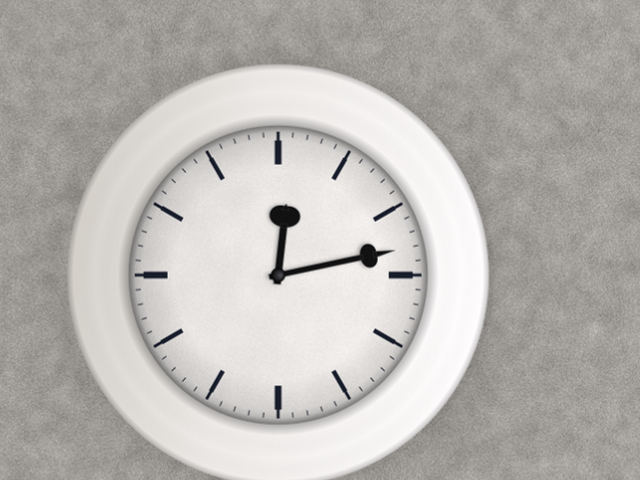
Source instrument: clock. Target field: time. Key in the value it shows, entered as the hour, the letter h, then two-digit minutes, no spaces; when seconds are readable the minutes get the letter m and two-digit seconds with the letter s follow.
12h13
